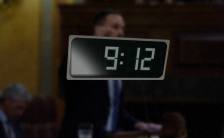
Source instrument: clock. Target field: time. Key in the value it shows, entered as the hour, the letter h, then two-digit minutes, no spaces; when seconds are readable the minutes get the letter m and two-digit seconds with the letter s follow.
9h12
